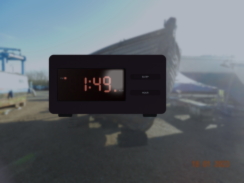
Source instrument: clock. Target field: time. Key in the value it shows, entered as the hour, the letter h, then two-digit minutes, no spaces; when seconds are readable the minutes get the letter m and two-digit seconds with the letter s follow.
1h49
